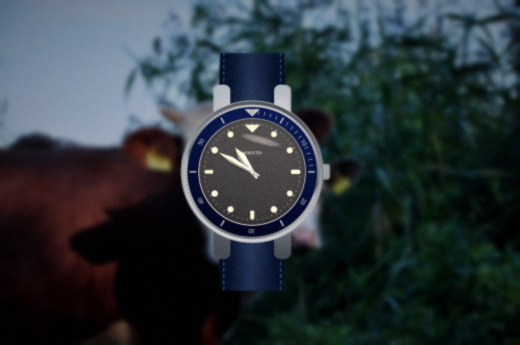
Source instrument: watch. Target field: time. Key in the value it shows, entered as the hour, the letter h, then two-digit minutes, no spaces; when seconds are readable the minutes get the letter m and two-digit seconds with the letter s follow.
10h50
